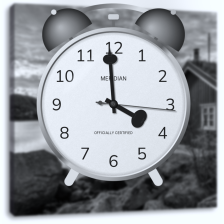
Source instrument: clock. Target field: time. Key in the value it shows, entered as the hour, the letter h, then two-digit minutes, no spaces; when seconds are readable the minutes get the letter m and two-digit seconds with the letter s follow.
3h59m16s
